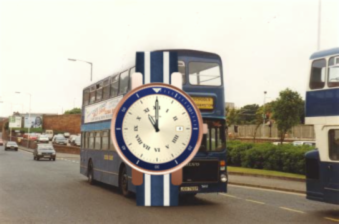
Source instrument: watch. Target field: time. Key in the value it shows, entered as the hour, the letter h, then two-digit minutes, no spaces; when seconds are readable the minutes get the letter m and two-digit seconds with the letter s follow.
11h00
